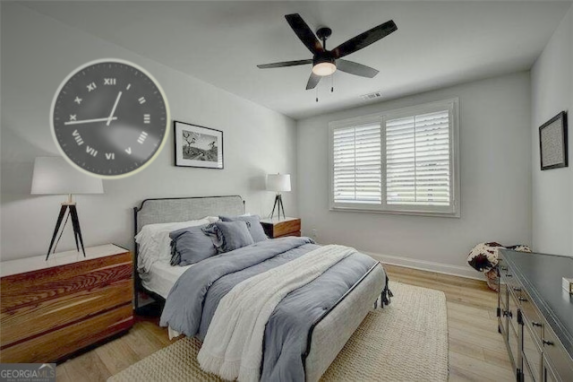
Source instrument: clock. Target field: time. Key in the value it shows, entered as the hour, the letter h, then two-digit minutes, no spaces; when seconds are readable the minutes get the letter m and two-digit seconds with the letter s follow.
12h44
